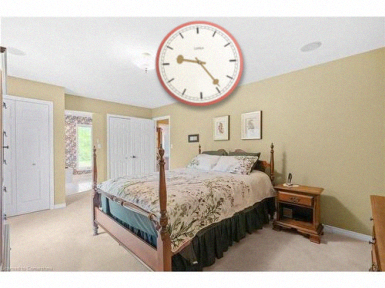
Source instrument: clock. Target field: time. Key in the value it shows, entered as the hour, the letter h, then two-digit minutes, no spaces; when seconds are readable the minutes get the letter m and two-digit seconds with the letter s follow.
9h24
